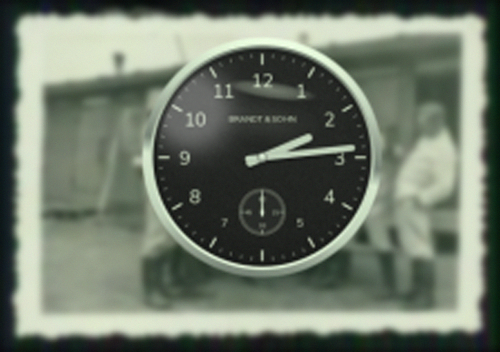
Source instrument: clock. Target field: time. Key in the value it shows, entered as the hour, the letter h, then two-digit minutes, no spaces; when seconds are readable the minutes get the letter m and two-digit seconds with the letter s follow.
2h14
